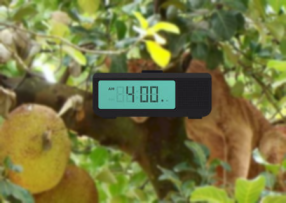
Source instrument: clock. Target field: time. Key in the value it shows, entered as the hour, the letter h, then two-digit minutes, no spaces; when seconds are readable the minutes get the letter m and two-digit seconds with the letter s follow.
4h00
